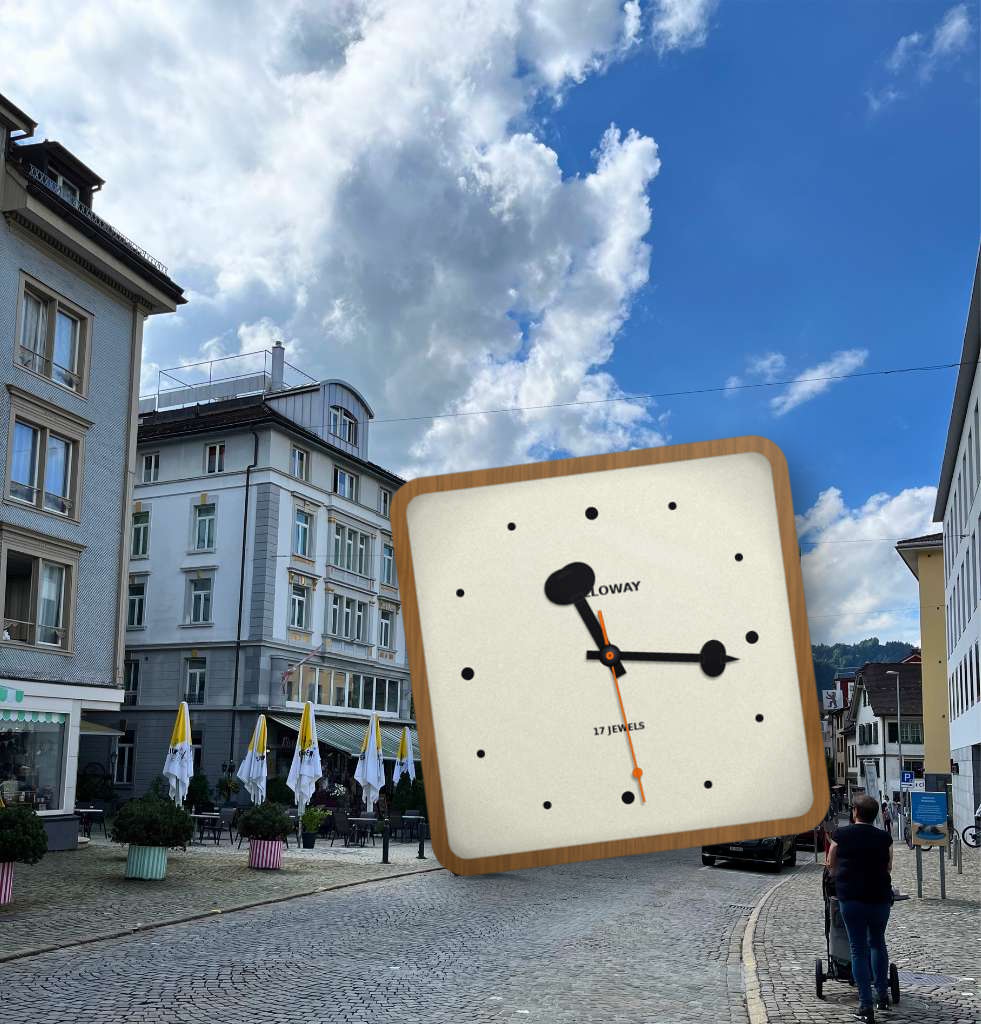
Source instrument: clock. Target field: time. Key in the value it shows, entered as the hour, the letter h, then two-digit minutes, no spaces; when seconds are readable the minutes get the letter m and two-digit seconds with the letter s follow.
11h16m29s
